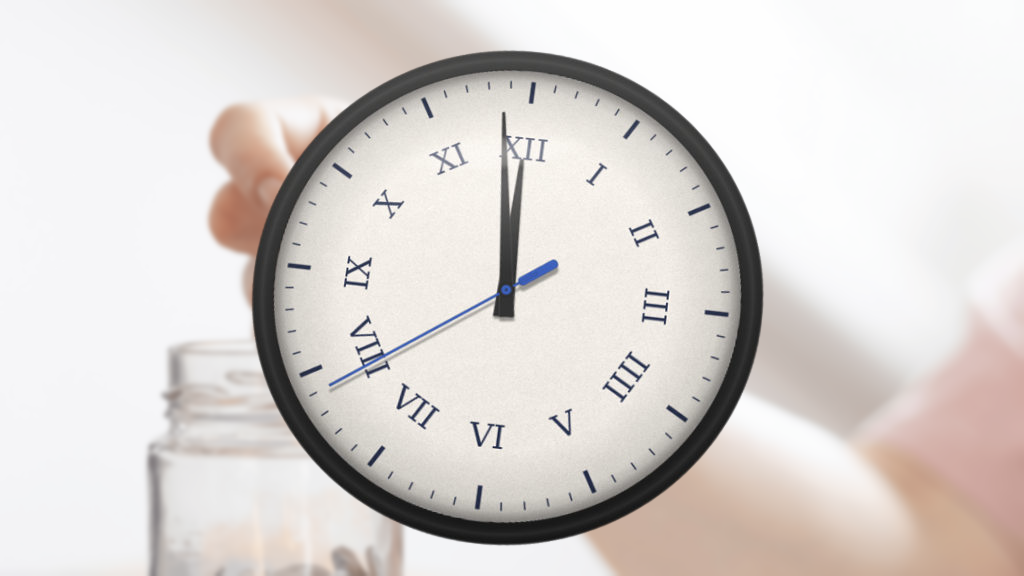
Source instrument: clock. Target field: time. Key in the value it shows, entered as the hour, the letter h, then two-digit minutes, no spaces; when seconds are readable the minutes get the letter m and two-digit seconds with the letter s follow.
11h58m39s
